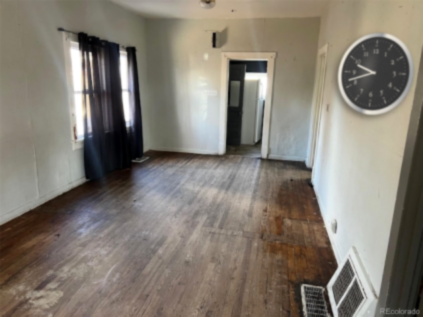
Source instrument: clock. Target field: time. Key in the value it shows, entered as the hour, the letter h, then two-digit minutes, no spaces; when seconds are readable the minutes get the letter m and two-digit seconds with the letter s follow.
9h42
